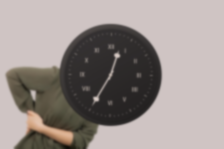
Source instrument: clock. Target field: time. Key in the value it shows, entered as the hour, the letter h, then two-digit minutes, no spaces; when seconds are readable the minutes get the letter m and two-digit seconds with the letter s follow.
12h35
